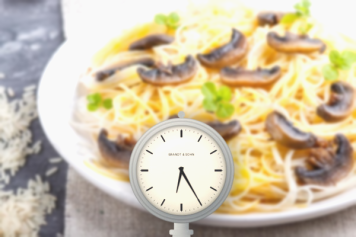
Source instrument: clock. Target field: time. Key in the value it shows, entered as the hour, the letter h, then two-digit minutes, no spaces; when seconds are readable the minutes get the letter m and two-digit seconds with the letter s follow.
6h25
